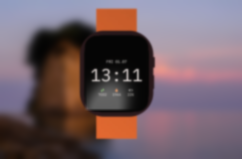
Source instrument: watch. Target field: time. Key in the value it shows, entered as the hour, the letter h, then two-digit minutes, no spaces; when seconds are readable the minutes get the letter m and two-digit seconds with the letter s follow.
13h11
